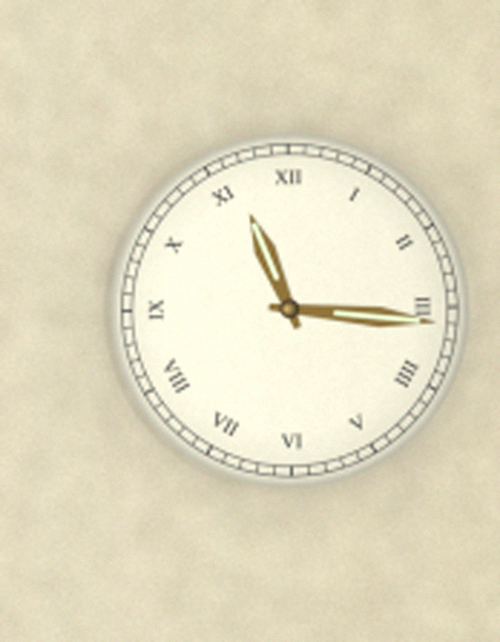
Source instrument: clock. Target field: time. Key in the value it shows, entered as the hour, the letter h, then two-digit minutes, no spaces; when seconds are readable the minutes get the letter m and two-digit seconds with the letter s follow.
11h16
